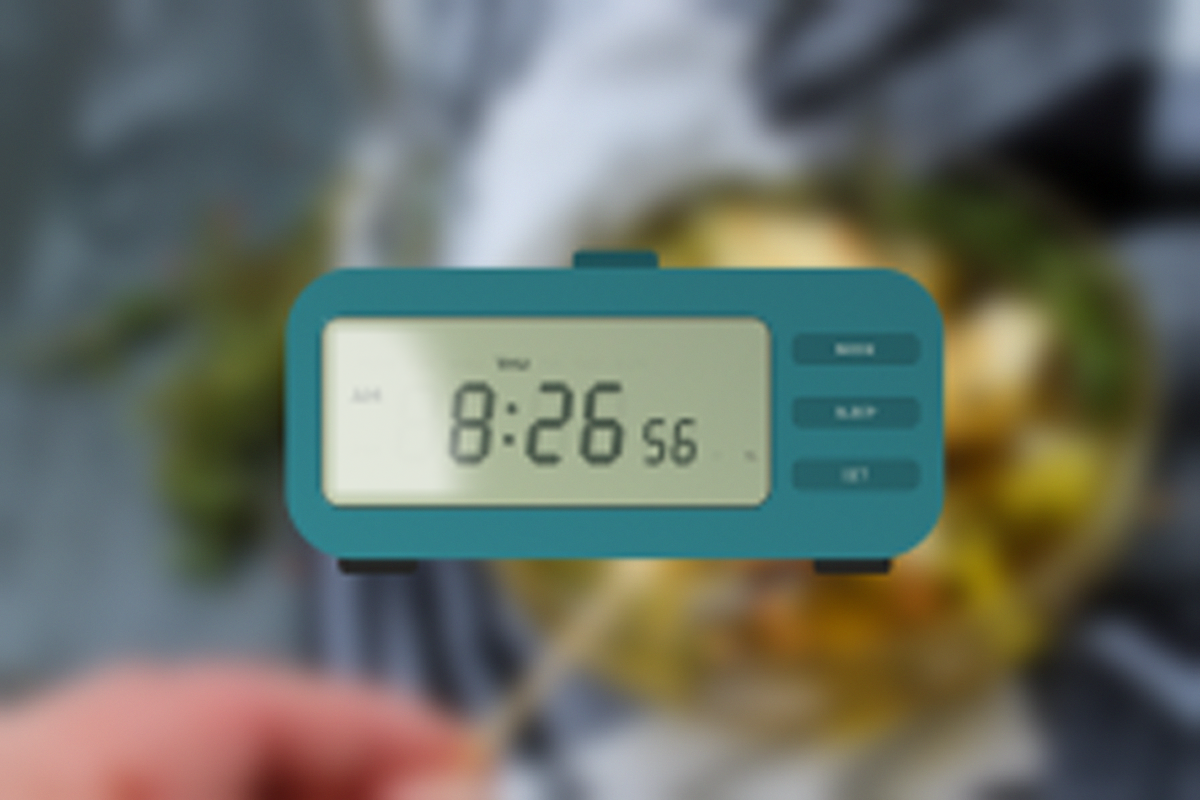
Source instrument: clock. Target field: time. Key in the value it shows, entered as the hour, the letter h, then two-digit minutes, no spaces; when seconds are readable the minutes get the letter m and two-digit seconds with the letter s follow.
8h26m56s
